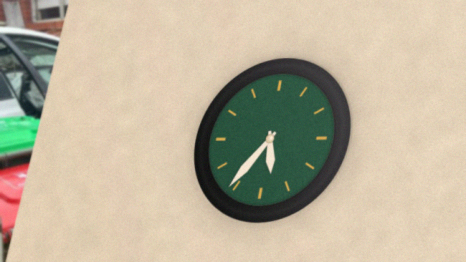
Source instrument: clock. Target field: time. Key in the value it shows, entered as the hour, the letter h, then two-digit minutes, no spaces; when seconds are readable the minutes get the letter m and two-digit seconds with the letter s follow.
5h36
